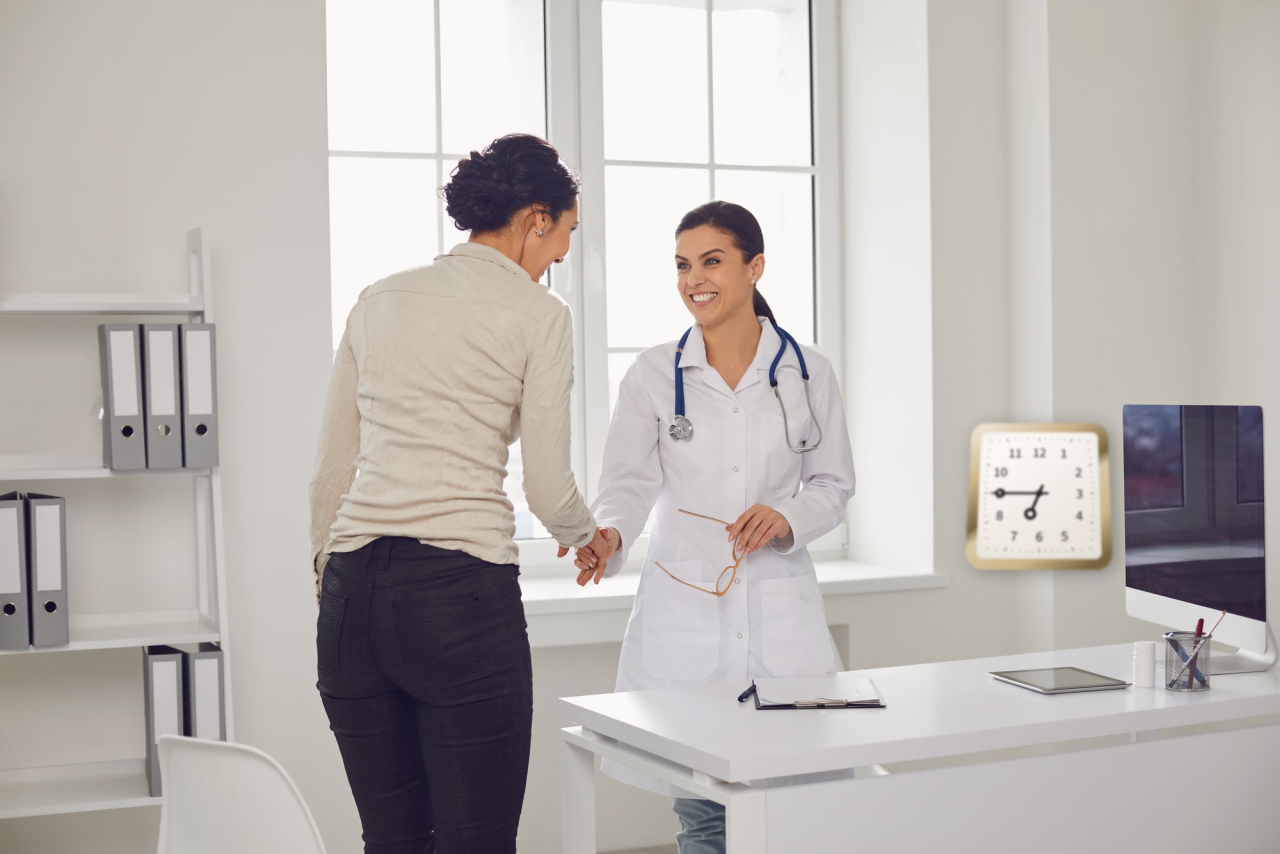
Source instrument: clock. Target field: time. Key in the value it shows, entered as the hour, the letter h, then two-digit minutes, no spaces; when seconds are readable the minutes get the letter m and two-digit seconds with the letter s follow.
6h45
